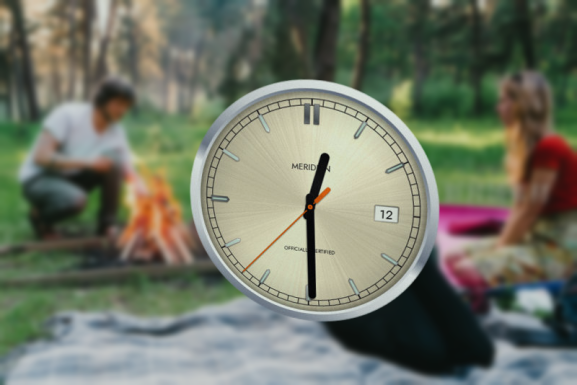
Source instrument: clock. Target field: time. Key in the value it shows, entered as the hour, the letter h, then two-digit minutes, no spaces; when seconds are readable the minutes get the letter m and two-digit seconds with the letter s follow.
12h29m37s
